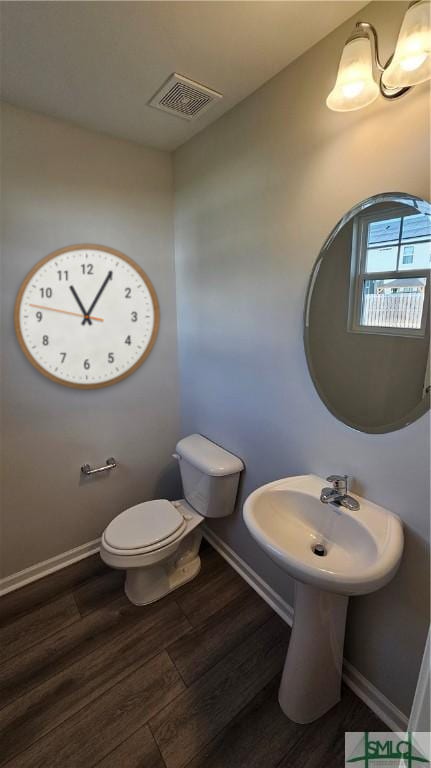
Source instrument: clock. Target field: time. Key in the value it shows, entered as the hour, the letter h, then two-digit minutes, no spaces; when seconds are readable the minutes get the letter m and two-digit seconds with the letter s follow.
11h04m47s
